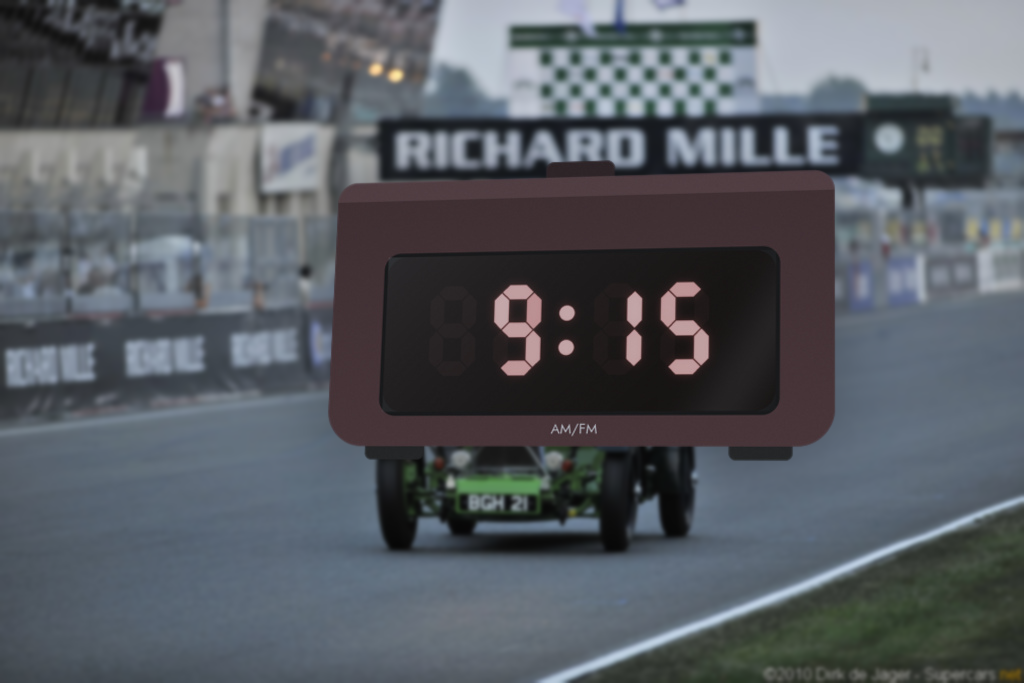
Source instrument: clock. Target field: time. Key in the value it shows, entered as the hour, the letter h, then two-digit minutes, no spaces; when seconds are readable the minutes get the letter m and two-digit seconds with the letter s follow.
9h15
